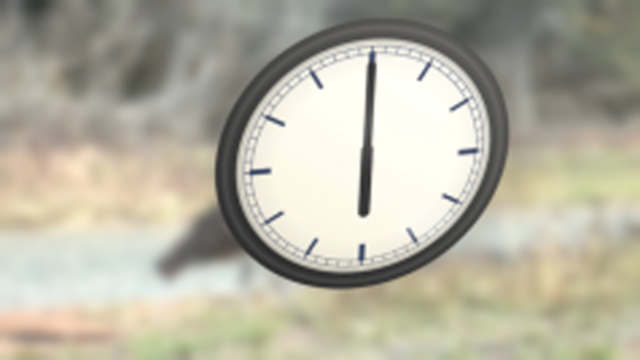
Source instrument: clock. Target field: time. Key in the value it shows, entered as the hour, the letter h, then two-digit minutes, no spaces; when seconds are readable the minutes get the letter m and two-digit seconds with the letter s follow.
6h00
